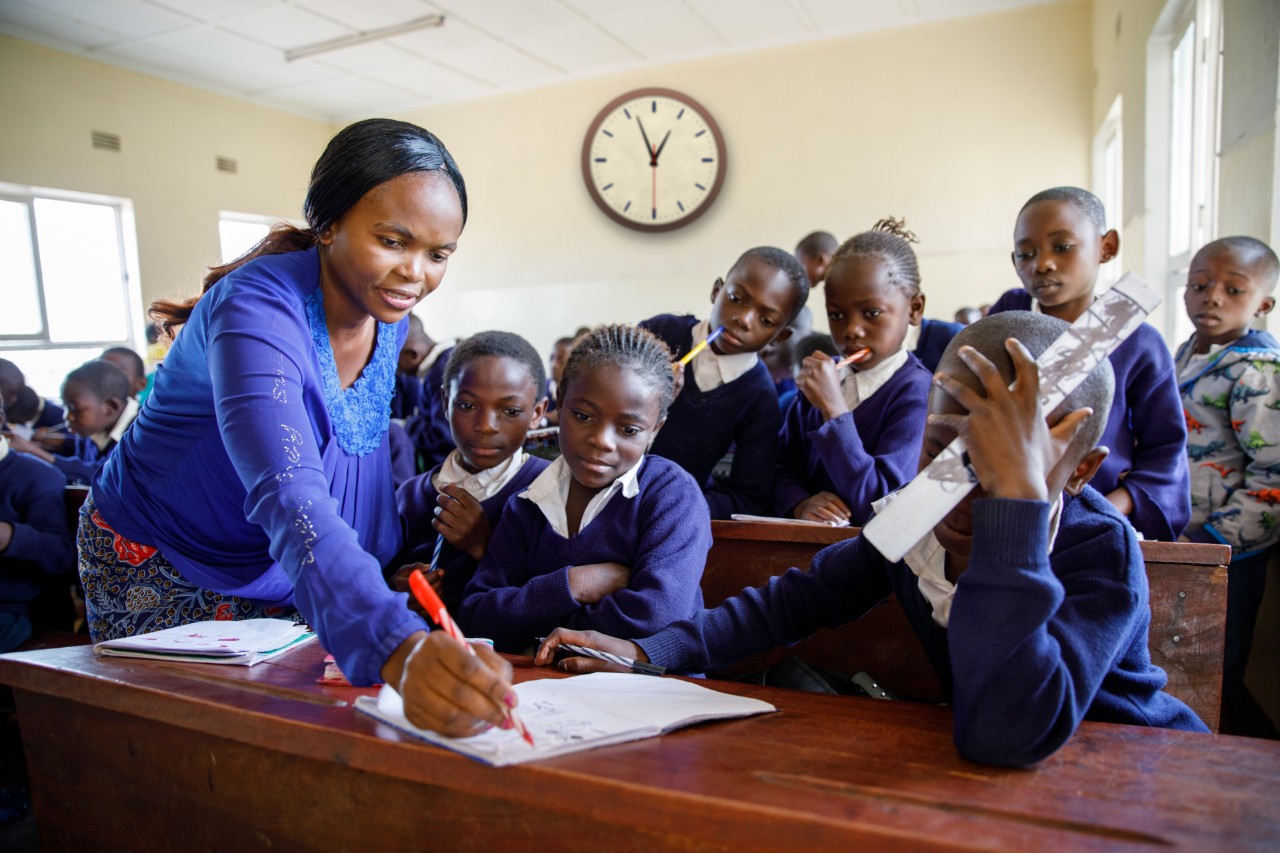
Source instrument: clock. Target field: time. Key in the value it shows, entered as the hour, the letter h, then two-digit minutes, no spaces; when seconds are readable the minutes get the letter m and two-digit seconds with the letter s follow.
12h56m30s
